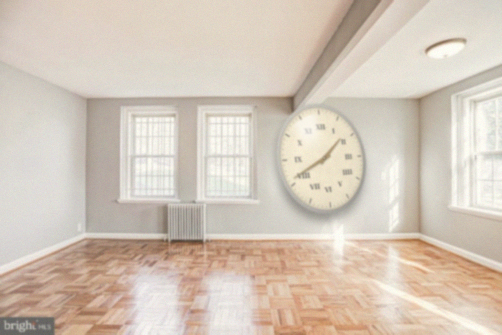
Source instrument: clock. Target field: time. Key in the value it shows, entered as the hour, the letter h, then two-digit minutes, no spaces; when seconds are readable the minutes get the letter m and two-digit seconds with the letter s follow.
1h41
